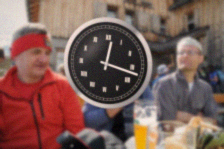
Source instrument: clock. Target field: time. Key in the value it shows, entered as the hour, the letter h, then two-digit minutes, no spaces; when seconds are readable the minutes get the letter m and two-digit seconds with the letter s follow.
12h17
